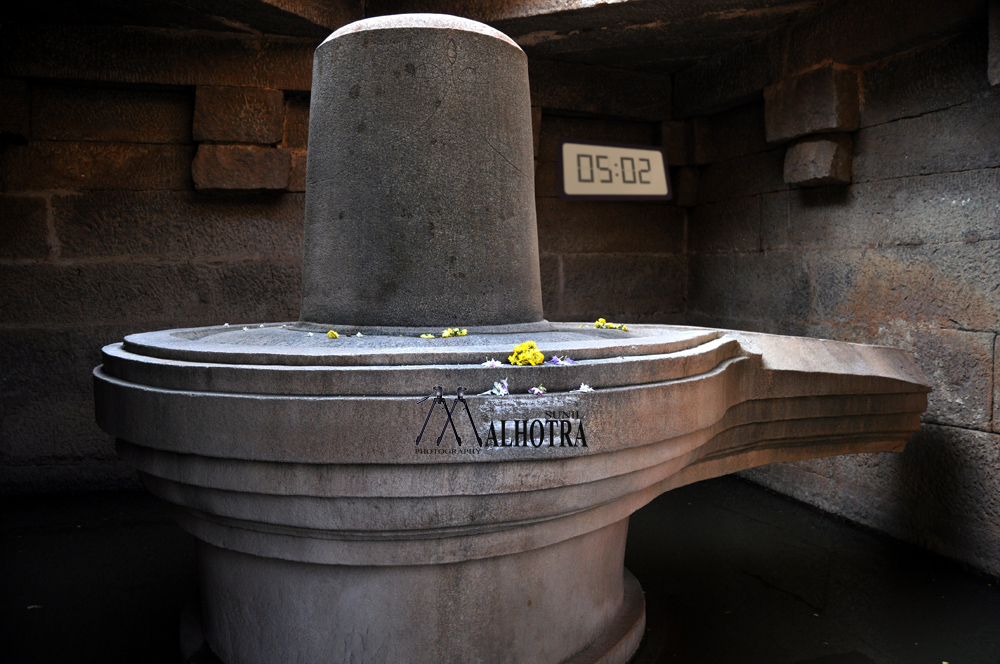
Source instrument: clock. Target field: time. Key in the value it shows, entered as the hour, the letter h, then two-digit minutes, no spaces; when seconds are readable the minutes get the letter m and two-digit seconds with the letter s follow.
5h02
